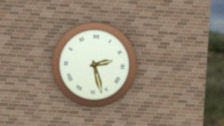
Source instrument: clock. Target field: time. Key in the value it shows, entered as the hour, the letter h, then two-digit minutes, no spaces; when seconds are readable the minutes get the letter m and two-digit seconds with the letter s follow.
2h27
